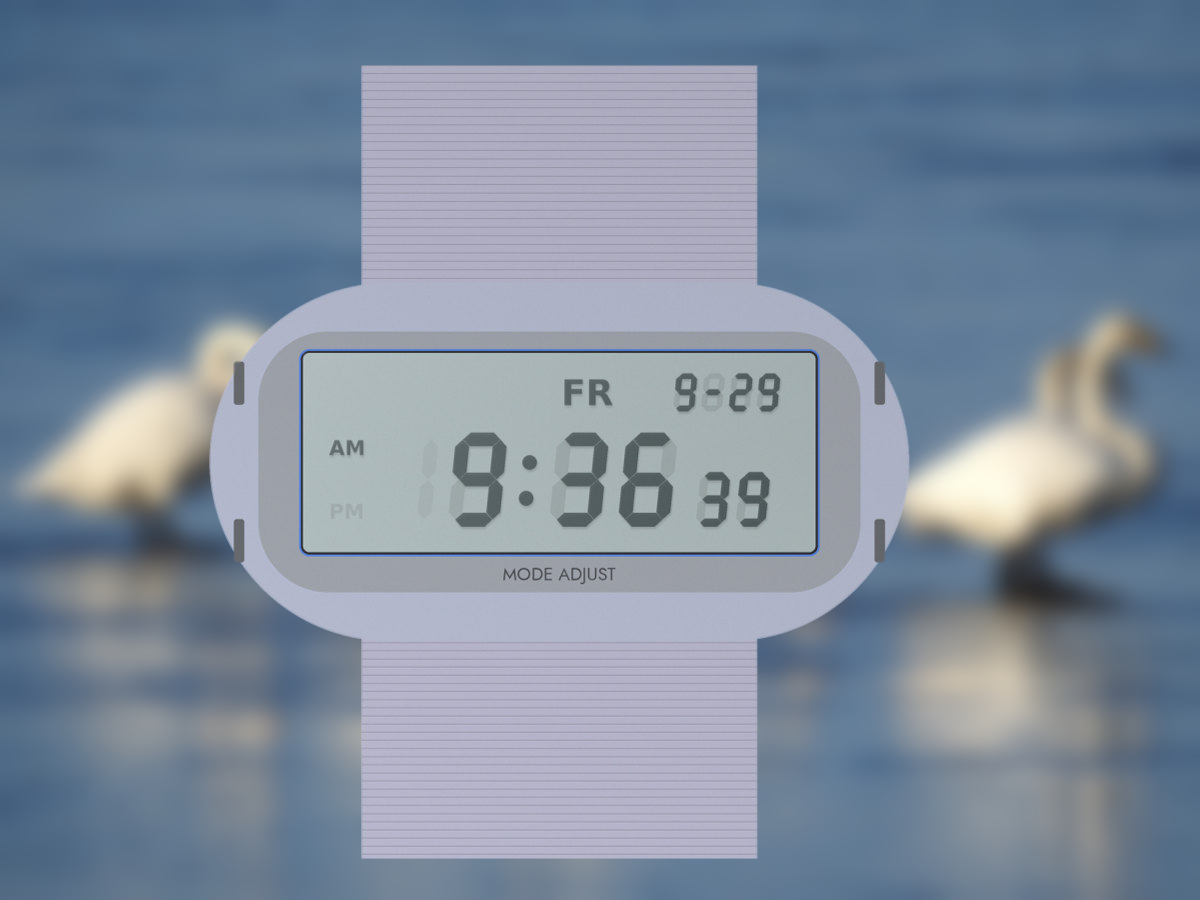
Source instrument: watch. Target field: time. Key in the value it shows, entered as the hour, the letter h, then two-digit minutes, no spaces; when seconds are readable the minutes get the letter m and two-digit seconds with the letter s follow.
9h36m39s
